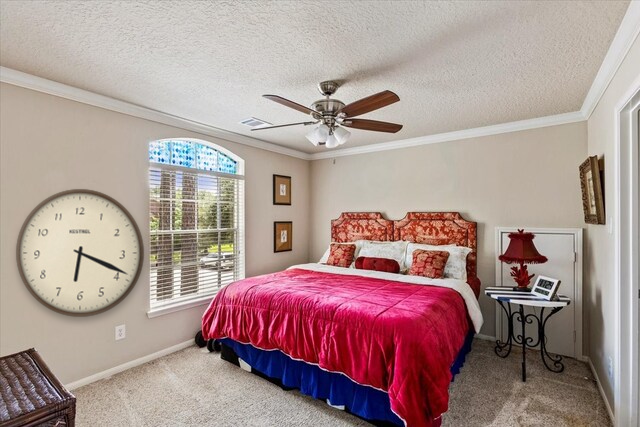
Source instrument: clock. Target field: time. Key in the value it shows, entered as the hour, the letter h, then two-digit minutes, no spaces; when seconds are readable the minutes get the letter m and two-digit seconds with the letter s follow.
6h19
